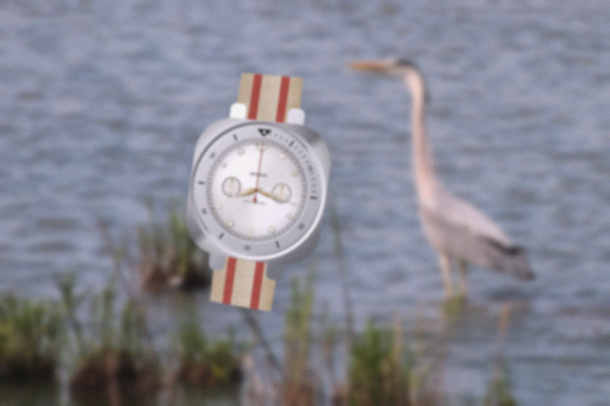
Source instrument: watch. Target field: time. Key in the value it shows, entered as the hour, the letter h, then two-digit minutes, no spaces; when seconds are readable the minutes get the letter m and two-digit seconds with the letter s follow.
8h17
